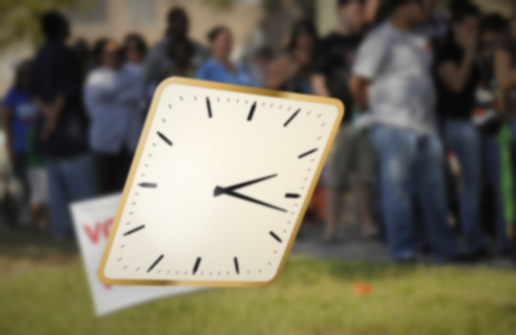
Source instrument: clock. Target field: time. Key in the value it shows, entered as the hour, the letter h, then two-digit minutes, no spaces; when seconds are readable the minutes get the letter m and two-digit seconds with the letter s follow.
2h17
